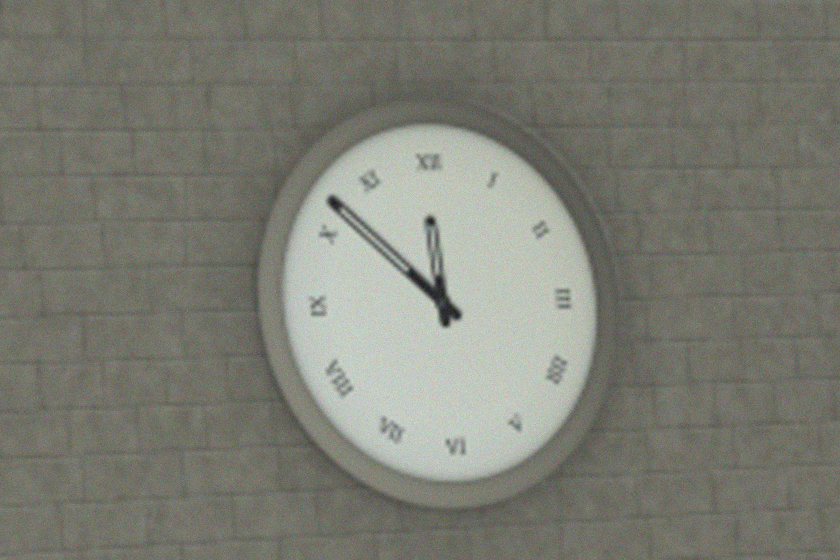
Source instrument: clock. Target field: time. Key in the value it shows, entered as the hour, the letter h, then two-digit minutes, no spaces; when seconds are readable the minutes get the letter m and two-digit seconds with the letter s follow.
11h52
